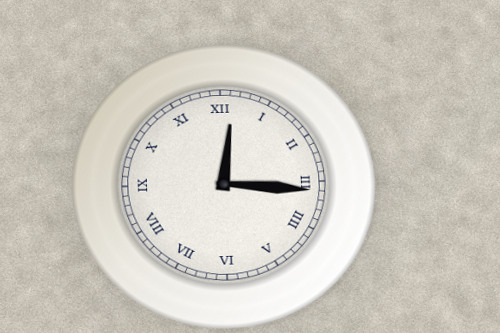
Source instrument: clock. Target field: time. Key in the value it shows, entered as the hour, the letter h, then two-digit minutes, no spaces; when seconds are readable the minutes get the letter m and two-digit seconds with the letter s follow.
12h16
